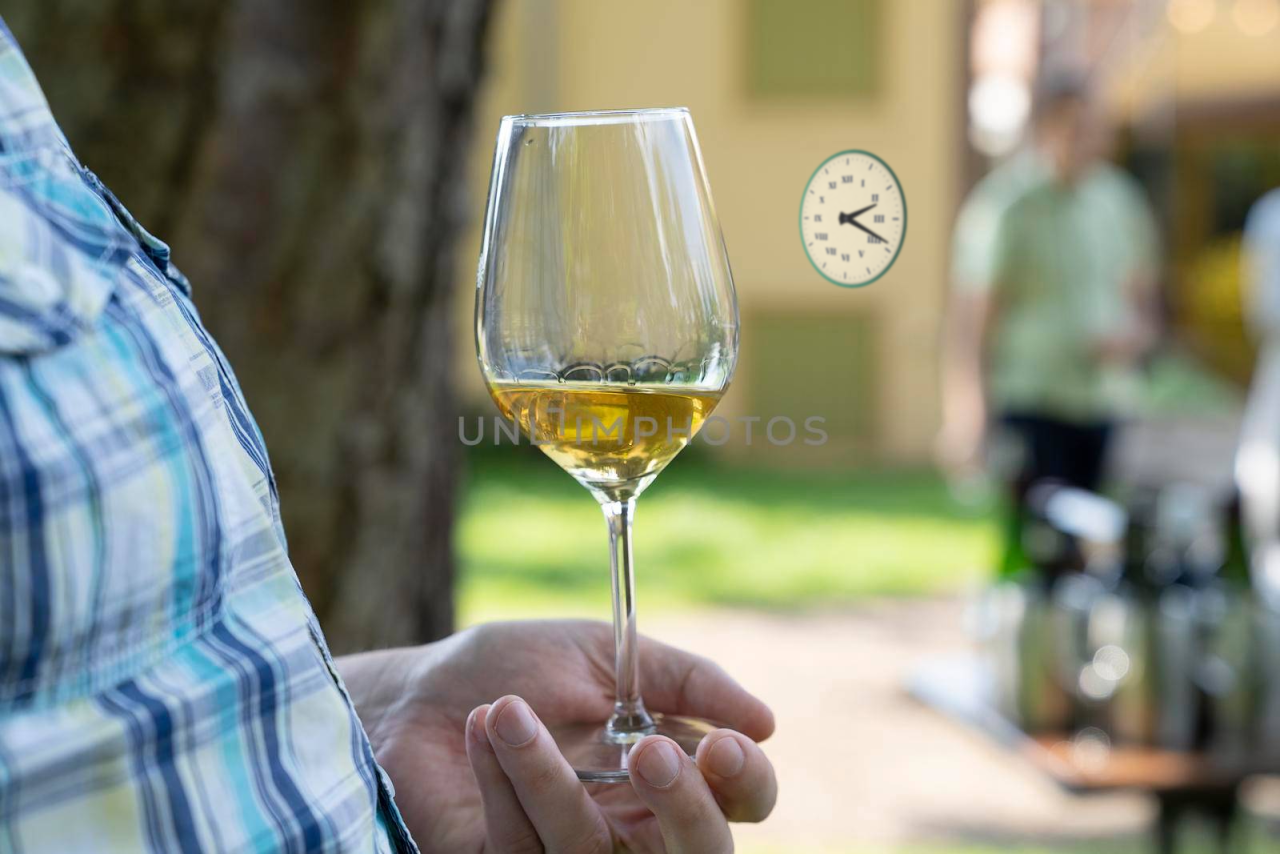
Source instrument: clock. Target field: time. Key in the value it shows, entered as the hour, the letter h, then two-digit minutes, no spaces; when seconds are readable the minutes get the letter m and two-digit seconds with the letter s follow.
2h19
